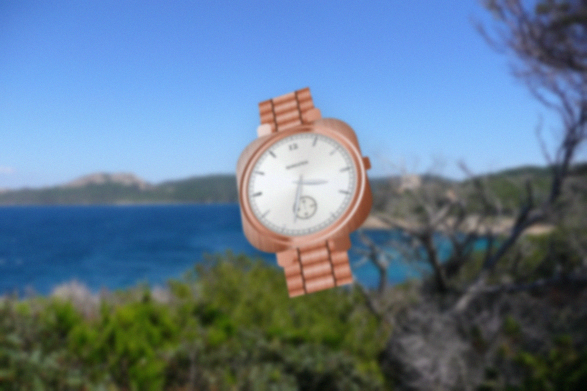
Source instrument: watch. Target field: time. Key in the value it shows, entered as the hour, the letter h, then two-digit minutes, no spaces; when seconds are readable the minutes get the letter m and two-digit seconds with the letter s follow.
3h33
